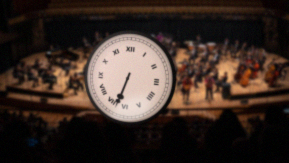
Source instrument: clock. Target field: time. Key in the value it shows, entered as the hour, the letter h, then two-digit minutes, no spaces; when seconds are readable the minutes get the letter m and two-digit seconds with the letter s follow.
6h33
